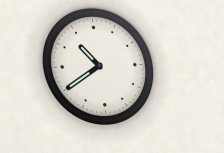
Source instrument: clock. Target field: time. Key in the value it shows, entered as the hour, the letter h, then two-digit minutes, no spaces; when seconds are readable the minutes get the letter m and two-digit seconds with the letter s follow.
10h40
